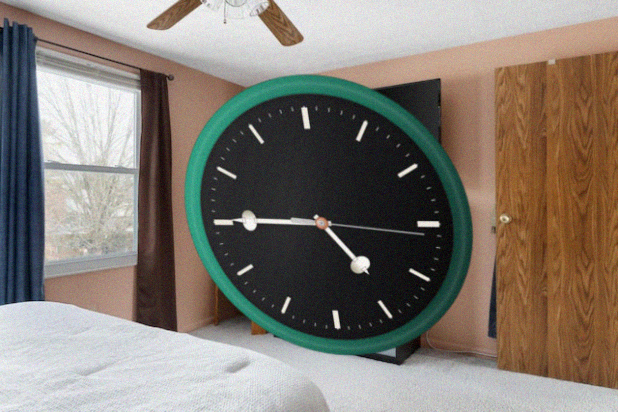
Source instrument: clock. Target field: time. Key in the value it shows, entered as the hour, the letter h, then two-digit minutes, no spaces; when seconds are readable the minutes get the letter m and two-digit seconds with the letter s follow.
4h45m16s
